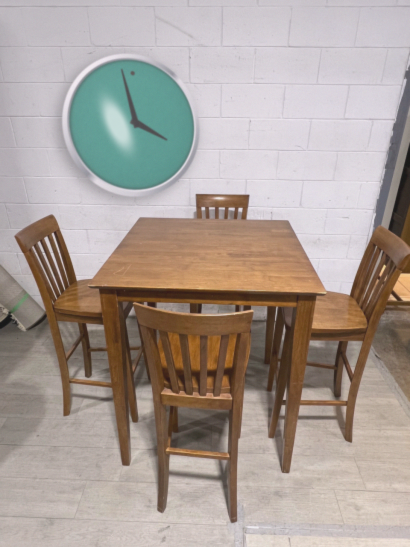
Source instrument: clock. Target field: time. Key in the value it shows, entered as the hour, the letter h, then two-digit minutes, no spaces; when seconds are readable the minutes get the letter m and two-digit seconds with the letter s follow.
3h58
